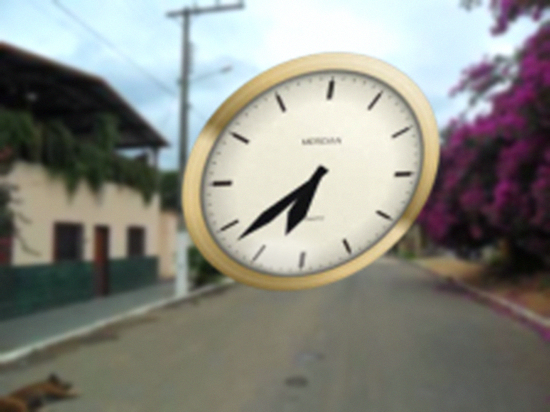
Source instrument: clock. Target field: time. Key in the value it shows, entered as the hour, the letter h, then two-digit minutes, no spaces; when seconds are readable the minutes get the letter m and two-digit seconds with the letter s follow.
6h38
